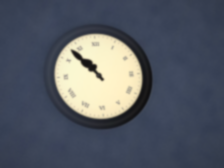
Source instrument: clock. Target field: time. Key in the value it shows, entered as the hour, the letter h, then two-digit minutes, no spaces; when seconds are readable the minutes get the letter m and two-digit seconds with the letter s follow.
10h53
